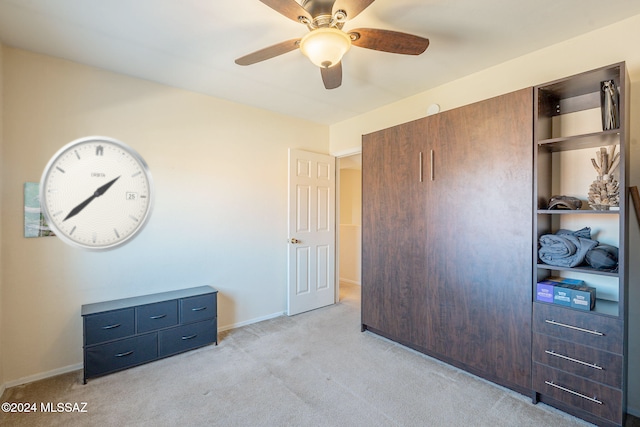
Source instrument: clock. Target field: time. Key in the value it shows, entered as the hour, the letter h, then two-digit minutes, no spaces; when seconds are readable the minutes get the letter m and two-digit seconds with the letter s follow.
1h38
